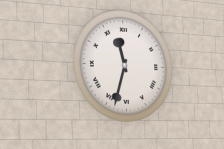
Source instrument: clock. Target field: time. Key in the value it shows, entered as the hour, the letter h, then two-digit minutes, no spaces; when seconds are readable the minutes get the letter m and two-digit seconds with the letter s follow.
11h33
